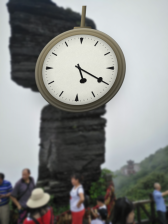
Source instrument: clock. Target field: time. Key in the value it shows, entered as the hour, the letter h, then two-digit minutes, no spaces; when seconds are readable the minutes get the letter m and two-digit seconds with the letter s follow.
5h20
